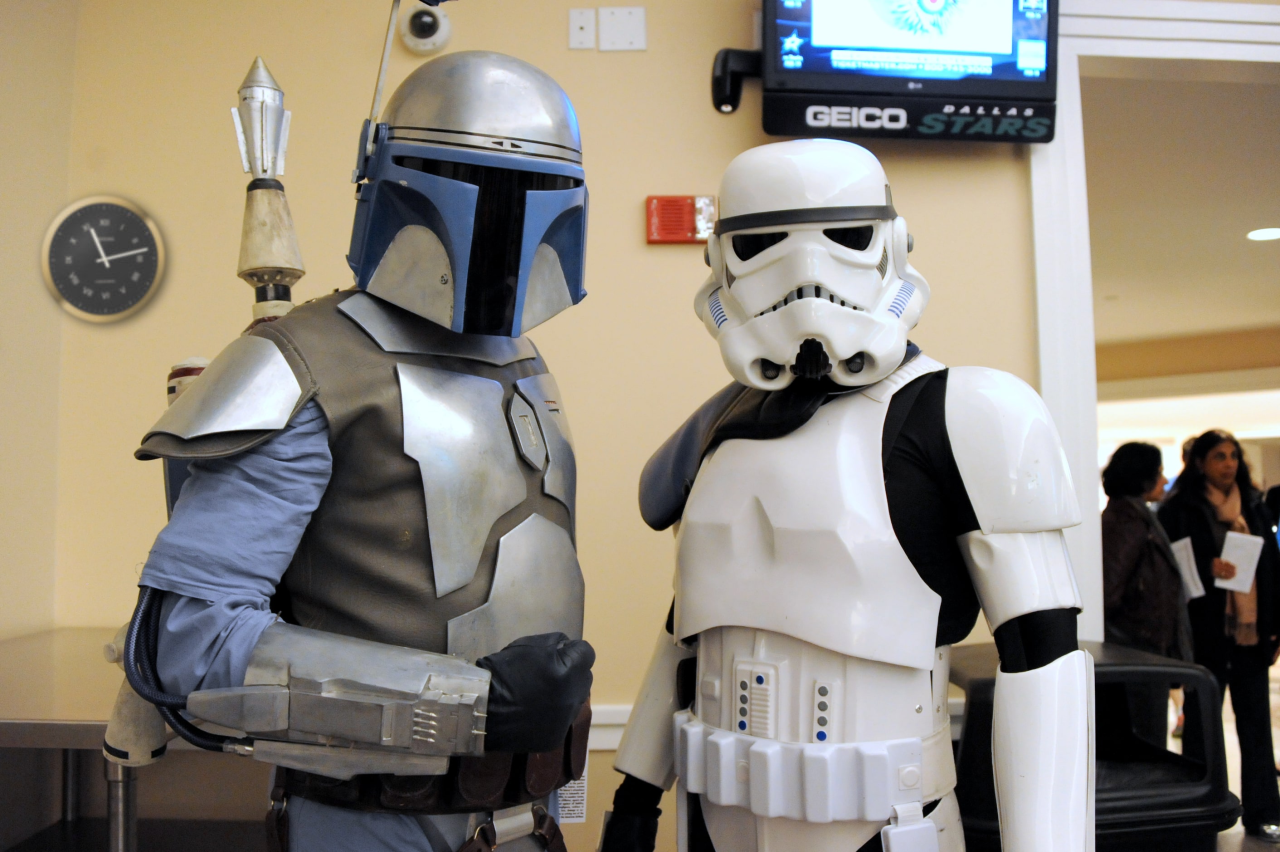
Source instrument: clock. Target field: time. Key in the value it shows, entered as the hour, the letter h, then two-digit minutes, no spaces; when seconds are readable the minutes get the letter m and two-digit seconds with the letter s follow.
11h13
